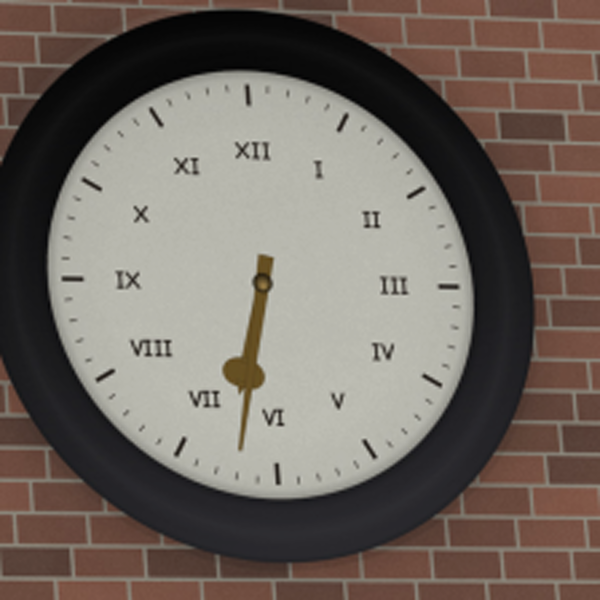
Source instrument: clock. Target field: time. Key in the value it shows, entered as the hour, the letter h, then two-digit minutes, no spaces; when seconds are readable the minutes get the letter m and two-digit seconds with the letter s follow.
6h32
